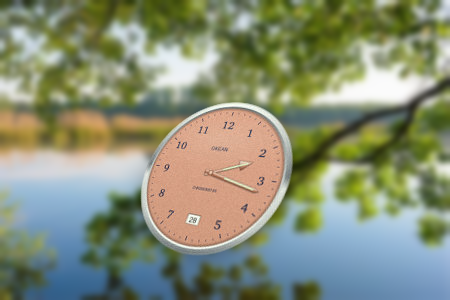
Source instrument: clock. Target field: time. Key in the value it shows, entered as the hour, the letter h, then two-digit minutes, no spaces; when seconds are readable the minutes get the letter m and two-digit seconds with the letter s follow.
2h17
